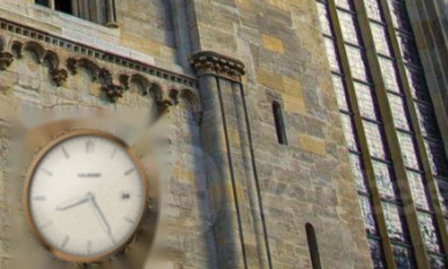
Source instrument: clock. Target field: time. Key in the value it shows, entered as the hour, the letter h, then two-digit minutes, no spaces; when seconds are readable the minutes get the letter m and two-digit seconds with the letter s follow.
8h25
